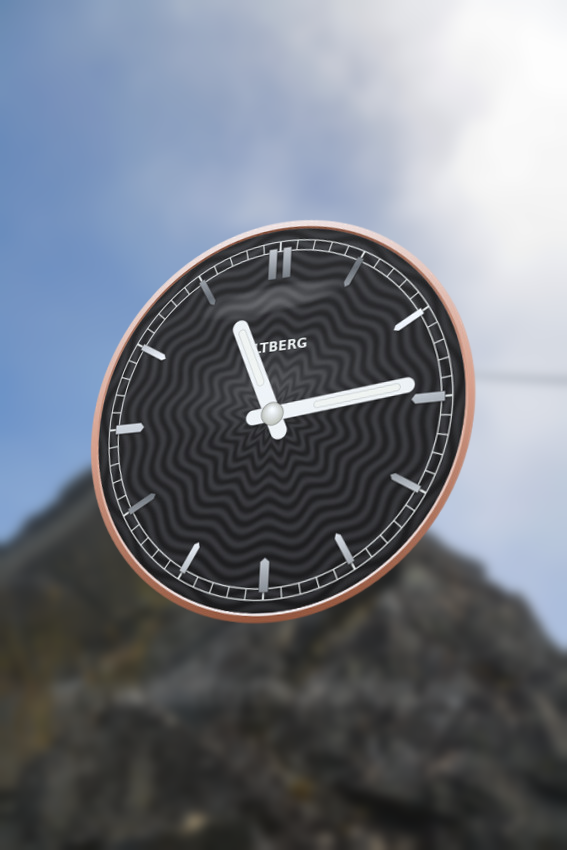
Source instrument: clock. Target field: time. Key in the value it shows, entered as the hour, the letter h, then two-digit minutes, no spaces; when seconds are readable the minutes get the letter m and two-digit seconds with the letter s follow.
11h14
